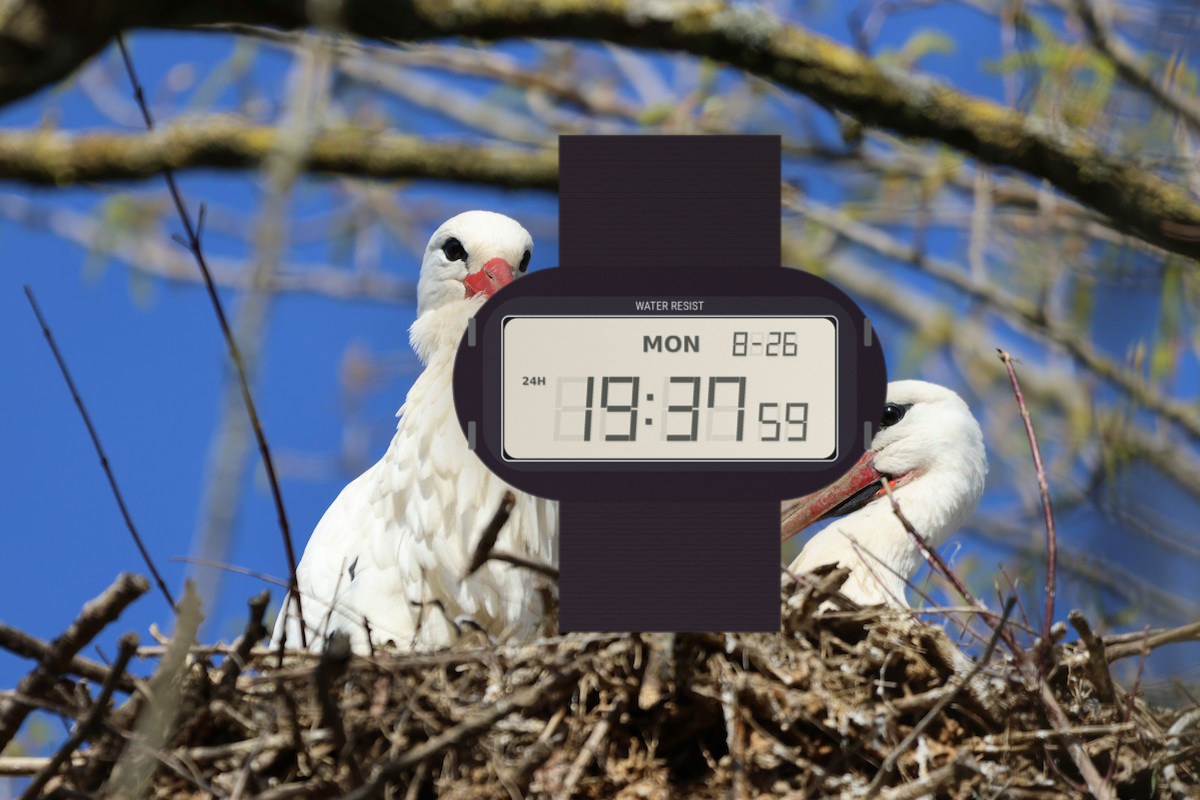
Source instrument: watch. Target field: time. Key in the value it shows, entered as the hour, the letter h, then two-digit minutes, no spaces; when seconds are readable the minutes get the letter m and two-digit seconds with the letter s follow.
19h37m59s
